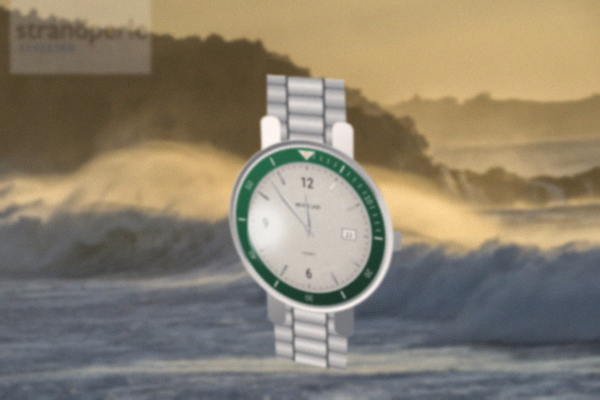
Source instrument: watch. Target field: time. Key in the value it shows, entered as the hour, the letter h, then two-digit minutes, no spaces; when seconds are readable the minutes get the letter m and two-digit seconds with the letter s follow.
11h53
